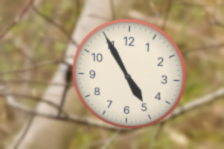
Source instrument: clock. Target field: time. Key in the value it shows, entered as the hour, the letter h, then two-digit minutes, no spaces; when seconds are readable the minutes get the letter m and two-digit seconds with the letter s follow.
4h55
